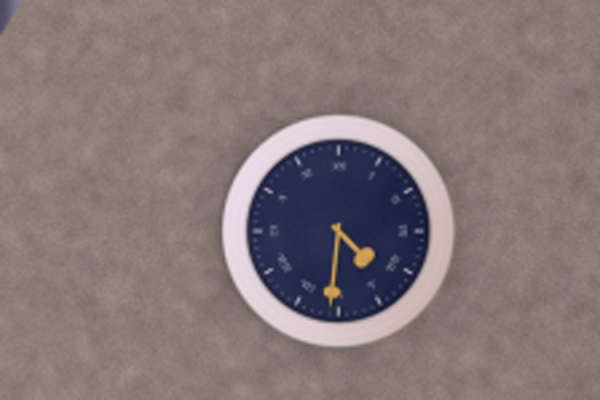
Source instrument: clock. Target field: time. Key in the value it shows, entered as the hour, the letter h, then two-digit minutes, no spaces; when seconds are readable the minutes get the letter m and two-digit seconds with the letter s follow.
4h31
